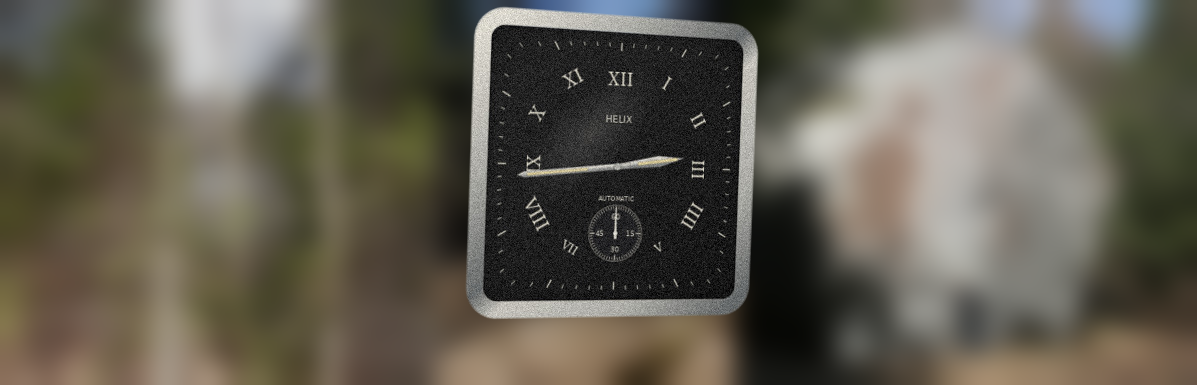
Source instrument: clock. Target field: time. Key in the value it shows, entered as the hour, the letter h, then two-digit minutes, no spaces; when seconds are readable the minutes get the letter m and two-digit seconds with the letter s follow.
2h44
